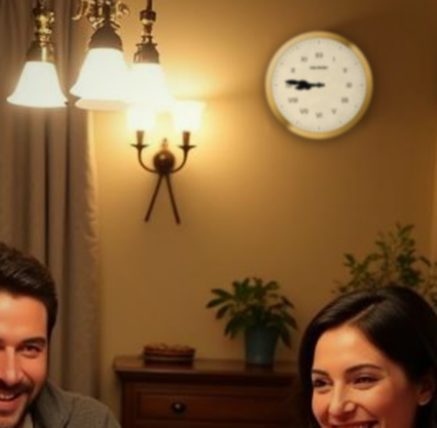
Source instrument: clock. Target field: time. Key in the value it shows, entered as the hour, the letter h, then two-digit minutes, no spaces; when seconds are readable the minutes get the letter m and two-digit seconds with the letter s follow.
8h46
